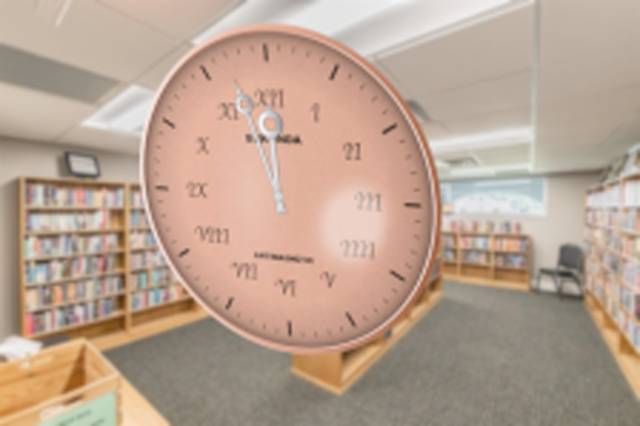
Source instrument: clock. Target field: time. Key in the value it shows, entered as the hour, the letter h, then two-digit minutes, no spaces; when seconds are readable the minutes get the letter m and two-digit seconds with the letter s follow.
11h57
